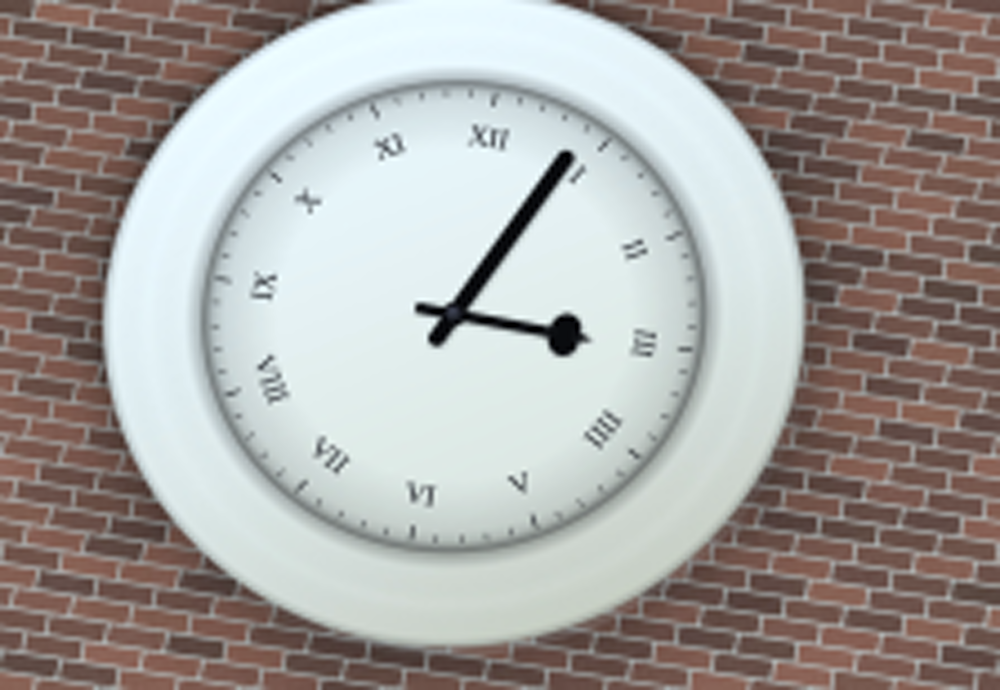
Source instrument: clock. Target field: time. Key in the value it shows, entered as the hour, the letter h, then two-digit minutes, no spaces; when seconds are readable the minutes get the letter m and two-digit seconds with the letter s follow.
3h04
